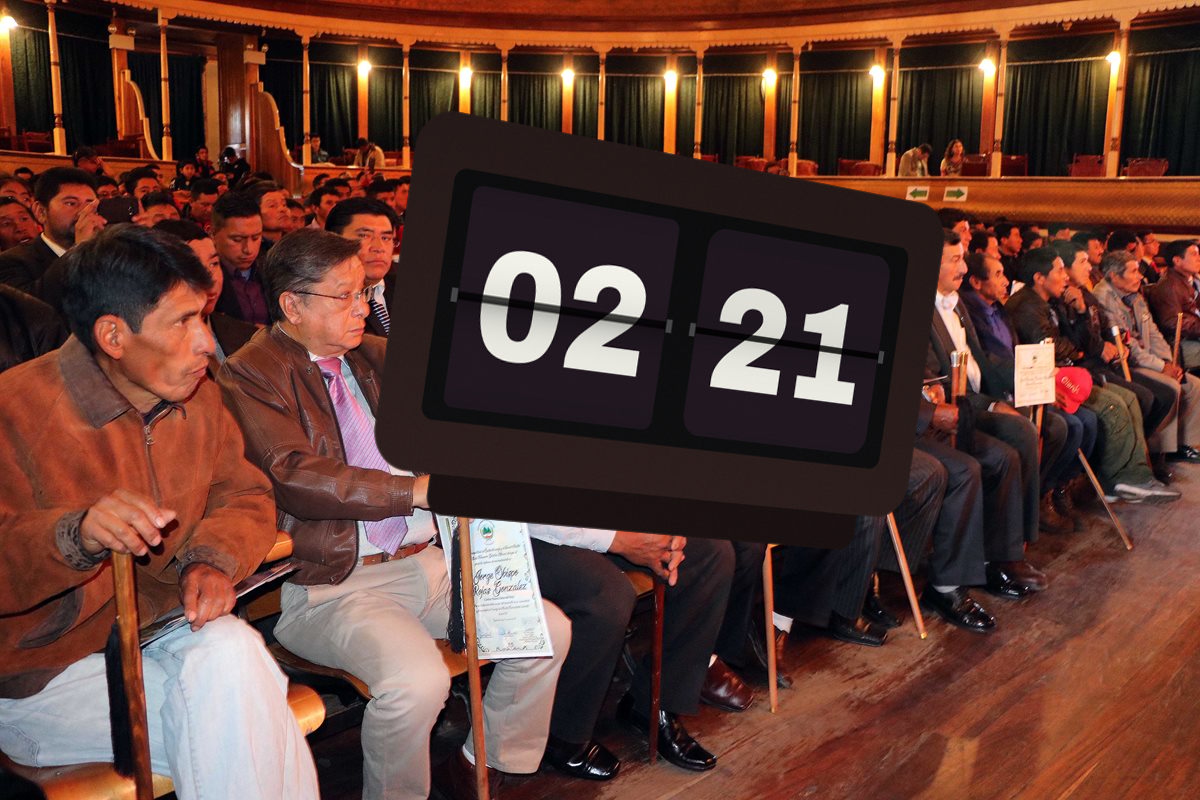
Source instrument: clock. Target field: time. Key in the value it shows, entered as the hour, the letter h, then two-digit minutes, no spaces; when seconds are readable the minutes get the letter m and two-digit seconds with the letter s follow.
2h21
